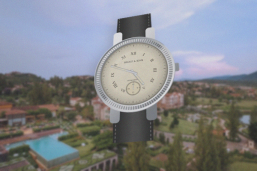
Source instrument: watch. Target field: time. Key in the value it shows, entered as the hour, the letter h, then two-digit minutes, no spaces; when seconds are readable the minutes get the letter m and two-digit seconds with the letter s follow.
4h49
